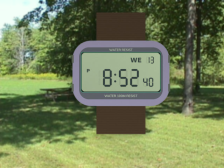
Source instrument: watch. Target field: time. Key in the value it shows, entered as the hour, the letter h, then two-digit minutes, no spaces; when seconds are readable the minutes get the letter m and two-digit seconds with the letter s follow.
8h52m40s
